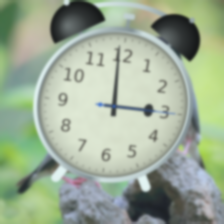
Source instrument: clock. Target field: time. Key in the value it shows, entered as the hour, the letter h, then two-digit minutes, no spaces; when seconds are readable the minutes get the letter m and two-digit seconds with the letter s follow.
2h59m15s
